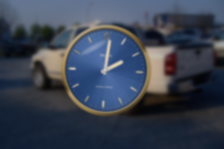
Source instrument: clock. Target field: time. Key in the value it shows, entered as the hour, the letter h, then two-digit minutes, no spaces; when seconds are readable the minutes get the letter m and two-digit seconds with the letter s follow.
2h01
